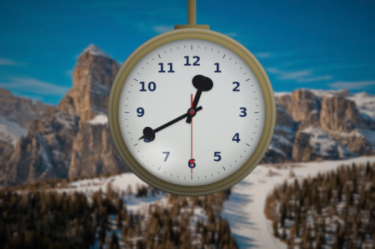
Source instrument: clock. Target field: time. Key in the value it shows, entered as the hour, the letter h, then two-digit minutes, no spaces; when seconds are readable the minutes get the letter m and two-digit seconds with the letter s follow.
12h40m30s
